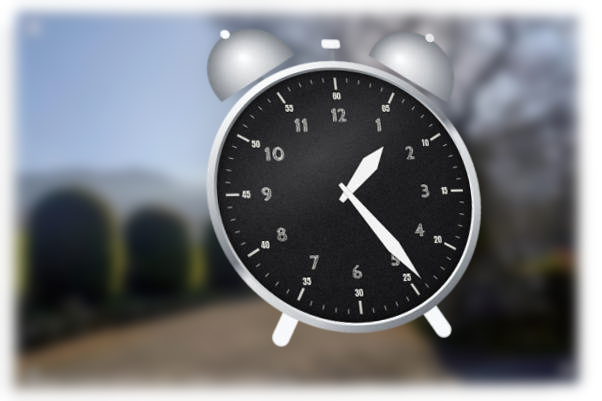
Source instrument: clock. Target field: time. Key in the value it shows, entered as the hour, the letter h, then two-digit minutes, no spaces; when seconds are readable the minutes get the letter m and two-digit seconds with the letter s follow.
1h24
